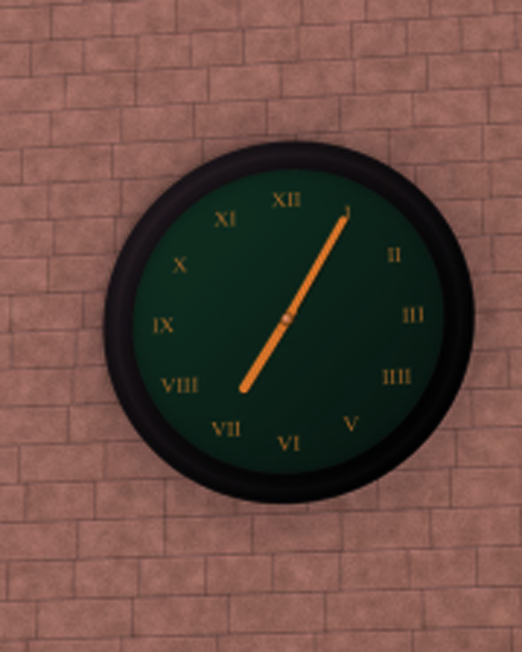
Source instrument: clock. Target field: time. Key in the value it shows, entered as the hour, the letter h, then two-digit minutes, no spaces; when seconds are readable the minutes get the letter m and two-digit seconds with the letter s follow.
7h05
